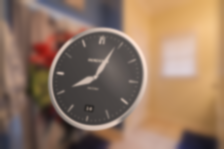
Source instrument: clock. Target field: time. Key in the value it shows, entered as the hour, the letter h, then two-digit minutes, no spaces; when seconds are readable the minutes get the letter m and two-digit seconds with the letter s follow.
8h04
